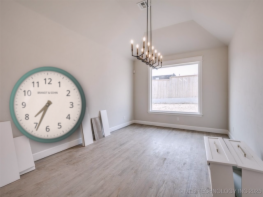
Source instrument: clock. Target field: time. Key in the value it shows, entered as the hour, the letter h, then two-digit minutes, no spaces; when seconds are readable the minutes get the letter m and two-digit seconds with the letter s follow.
7h34
